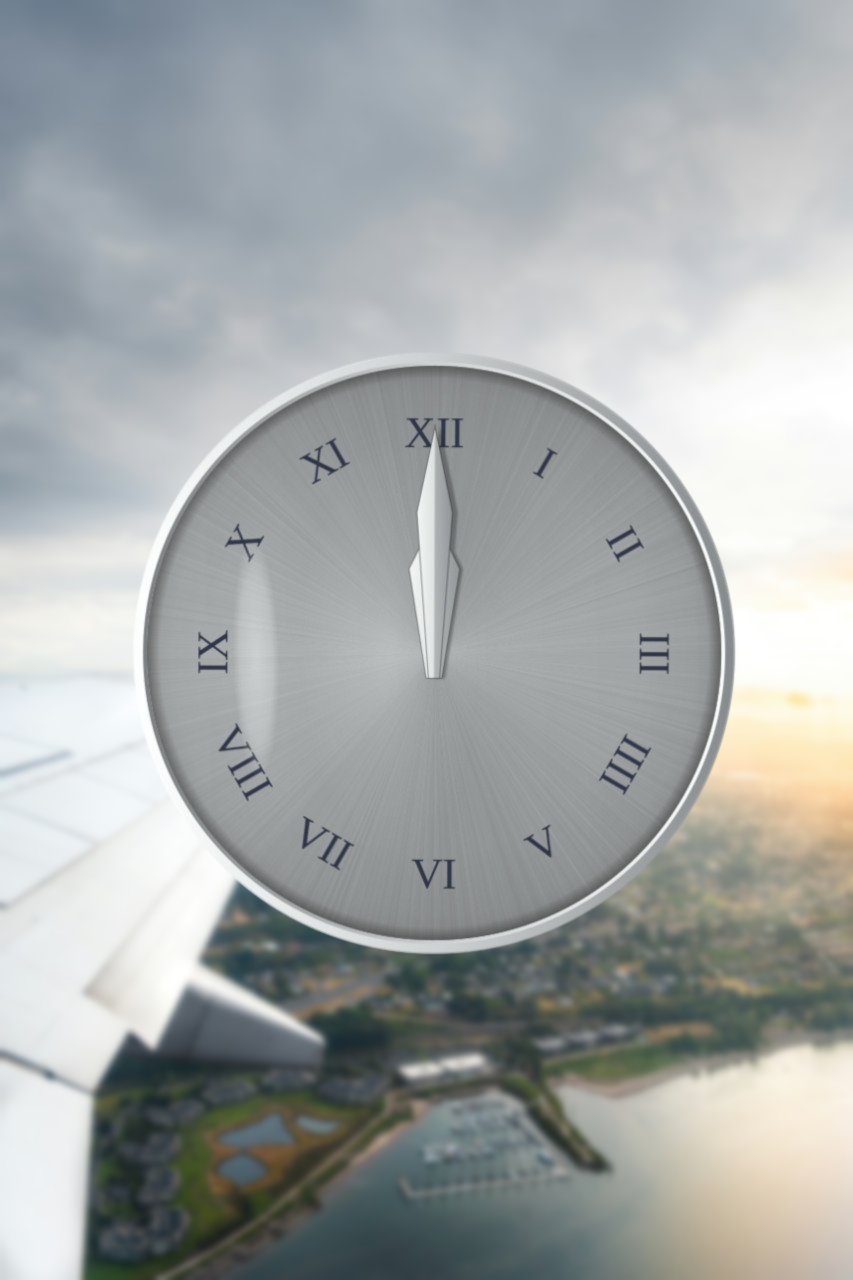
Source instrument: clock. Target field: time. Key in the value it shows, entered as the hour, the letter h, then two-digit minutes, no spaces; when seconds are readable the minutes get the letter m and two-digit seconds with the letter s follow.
12h00
